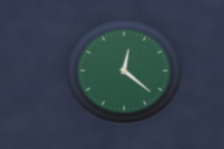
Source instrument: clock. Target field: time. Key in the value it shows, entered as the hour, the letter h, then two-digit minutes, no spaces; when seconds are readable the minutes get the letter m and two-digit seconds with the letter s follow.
12h22
